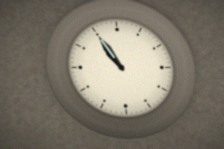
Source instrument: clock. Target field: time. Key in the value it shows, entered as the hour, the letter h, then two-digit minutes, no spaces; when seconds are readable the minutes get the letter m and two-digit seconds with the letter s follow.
10h55
